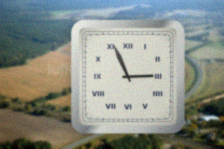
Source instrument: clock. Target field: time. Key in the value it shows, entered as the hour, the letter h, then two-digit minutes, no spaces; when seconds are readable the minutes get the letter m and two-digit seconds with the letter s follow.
2h56
